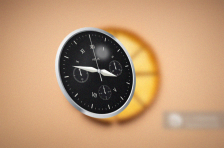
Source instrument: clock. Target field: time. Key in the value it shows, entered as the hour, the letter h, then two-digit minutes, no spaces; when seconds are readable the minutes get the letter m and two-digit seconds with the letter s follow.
3h48
